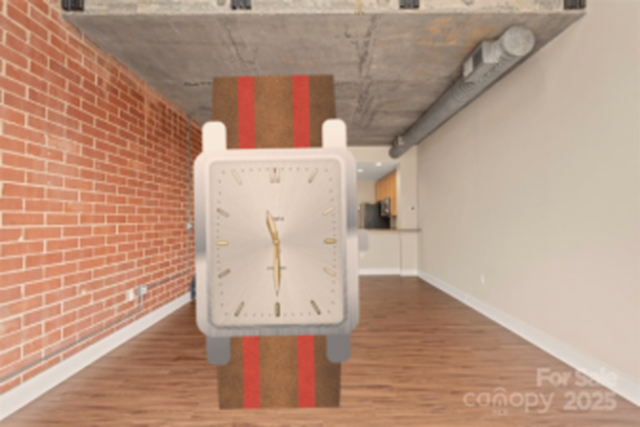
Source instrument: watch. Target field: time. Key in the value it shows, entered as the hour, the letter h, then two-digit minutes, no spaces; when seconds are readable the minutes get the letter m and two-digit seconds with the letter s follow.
11h30
